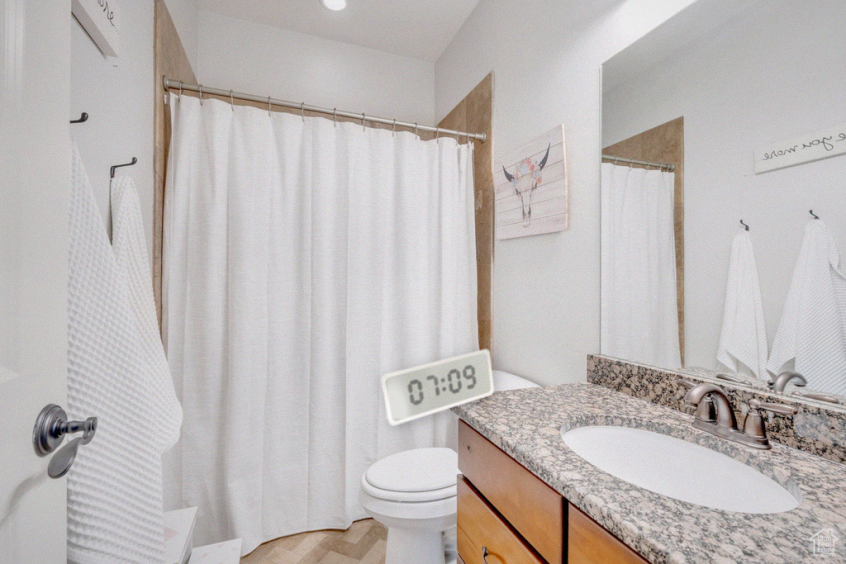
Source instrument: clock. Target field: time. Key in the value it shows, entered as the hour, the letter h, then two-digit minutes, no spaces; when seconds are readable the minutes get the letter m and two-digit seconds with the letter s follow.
7h09
